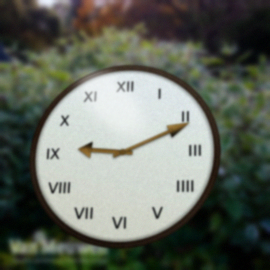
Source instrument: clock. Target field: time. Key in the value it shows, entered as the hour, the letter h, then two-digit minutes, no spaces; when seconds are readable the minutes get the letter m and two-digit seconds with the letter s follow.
9h11
